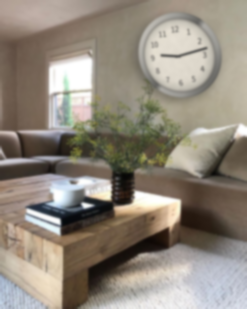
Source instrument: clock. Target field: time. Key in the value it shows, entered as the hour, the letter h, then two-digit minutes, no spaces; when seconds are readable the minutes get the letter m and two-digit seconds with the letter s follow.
9h13
